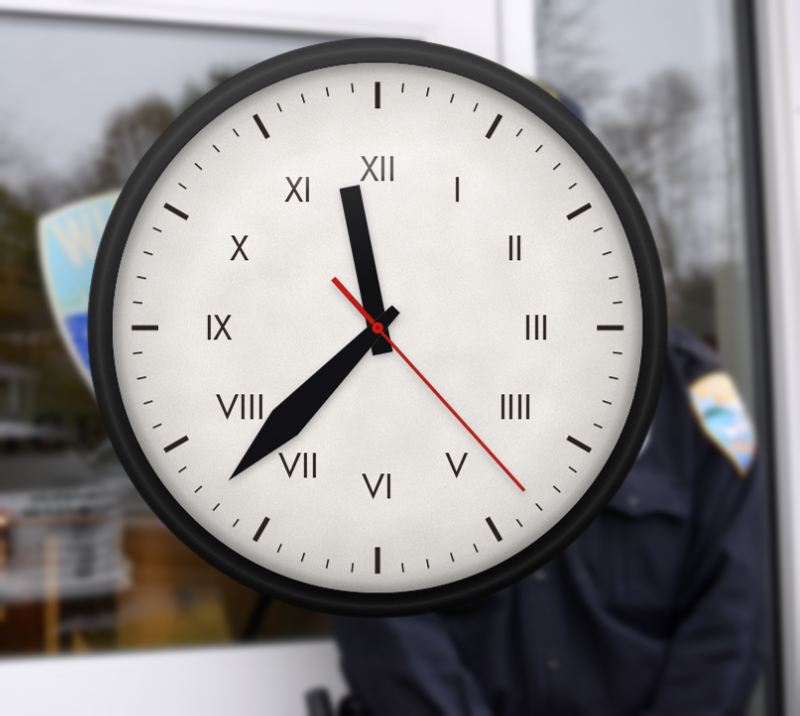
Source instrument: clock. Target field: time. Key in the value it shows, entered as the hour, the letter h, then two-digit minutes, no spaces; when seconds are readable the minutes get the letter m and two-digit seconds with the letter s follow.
11h37m23s
